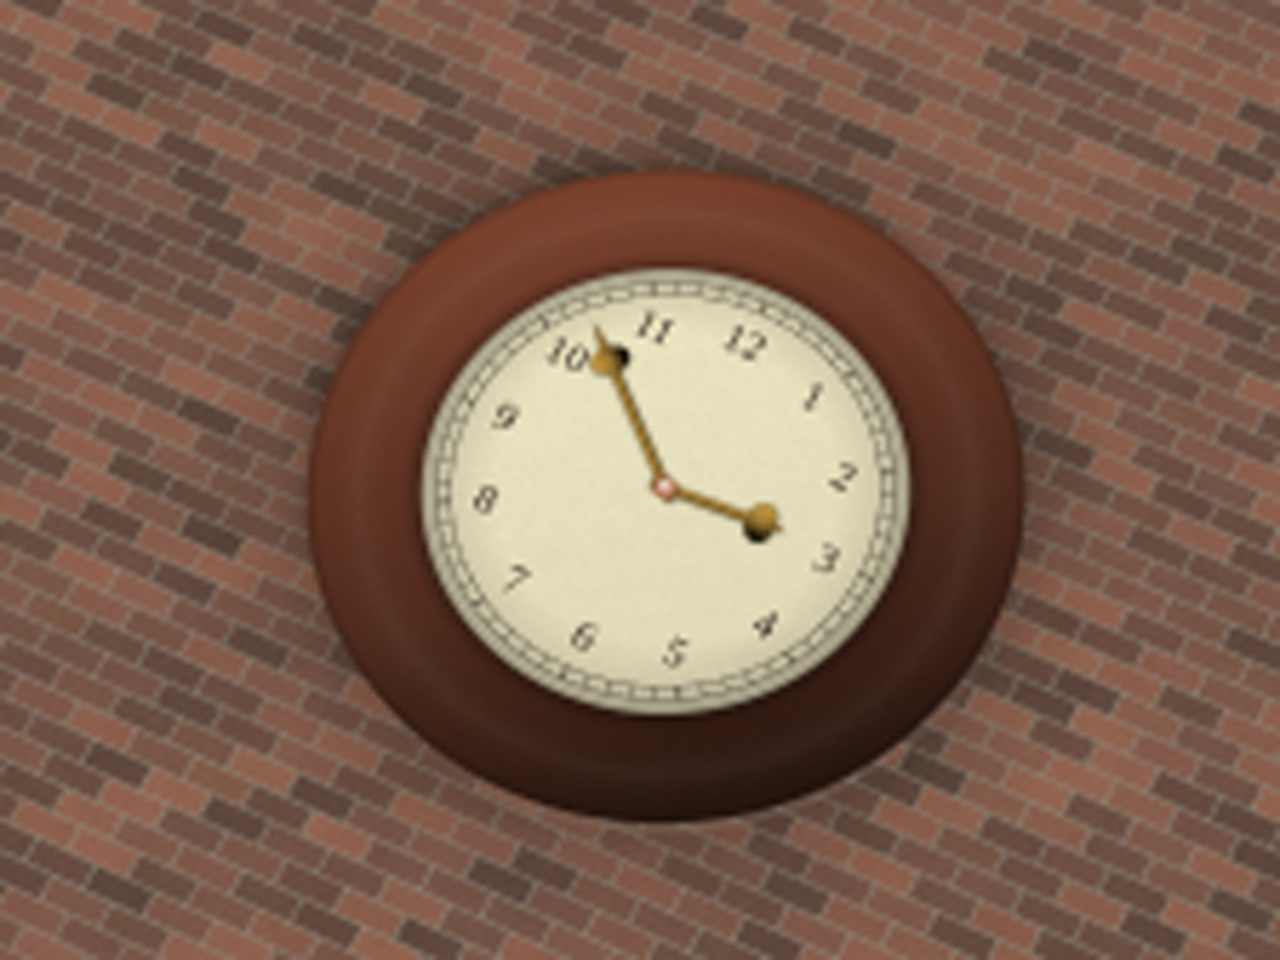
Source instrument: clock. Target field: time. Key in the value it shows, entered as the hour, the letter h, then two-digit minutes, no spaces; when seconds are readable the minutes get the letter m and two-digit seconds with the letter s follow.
2h52
